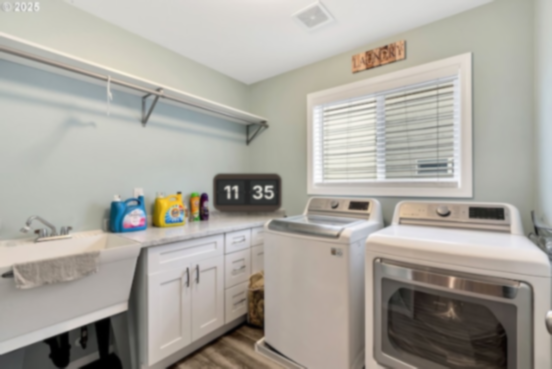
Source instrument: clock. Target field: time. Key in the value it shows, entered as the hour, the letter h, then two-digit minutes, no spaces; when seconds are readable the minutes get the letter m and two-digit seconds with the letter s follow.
11h35
